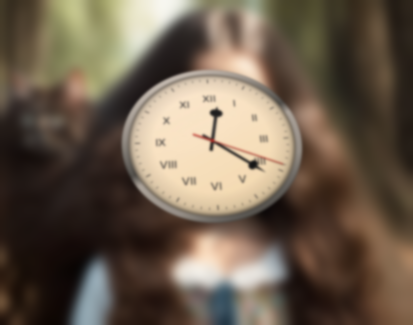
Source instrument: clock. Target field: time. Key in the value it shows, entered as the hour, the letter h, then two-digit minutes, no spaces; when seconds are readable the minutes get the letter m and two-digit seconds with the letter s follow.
12h21m19s
